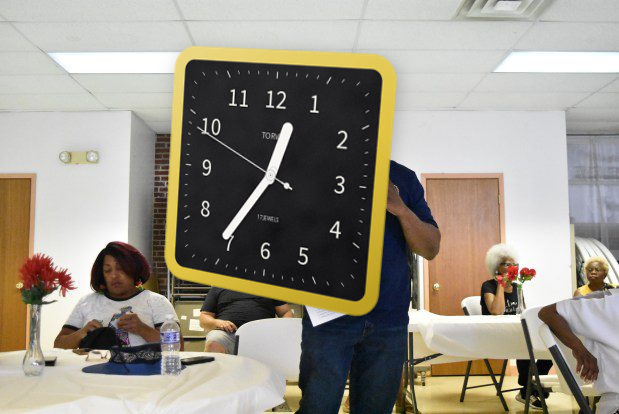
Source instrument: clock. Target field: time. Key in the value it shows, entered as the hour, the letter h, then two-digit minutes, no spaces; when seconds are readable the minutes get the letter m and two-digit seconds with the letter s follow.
12h35m49s
